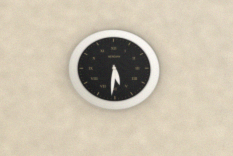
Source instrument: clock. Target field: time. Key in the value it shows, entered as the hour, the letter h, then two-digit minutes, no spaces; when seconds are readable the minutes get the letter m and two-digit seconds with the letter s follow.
5h31
